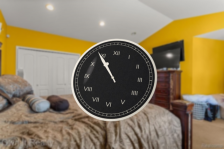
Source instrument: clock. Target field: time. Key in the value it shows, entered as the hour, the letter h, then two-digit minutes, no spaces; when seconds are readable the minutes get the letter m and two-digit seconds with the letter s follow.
10h54
